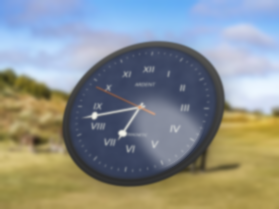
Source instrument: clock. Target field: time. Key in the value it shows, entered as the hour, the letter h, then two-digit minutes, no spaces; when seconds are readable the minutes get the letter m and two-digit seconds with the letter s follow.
6h42m49s
